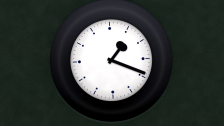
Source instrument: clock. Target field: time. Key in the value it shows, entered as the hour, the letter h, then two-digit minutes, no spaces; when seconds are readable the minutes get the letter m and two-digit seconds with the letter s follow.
1h19
